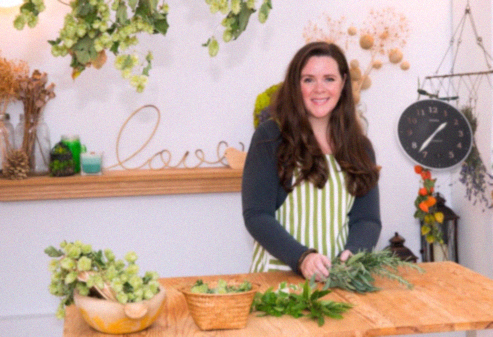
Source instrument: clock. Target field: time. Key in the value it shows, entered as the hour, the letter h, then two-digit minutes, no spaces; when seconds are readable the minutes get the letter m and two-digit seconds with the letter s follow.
1h37
